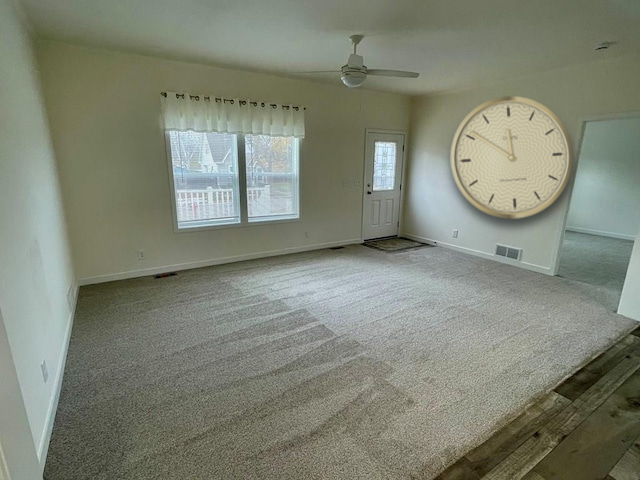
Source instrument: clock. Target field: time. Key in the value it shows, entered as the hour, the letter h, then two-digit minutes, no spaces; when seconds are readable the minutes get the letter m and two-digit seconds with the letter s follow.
11h51
